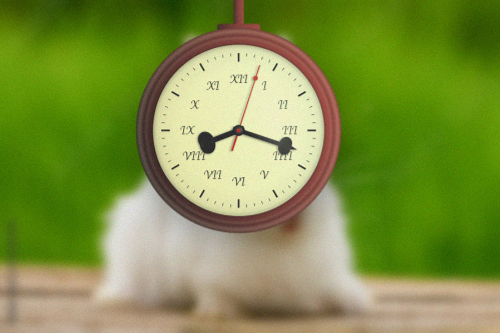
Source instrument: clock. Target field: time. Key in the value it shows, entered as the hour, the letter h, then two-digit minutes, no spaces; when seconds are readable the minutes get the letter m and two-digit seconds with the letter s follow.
8h18m03s
